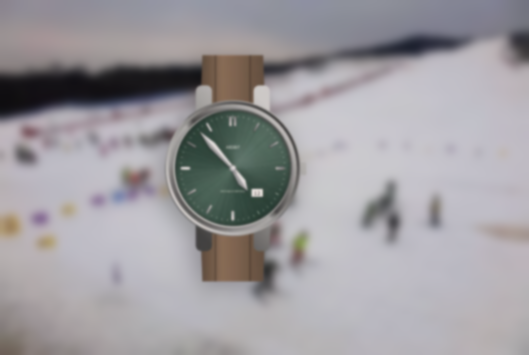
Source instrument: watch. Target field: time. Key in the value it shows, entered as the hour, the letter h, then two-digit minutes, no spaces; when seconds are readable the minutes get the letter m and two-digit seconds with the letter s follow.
4h53
